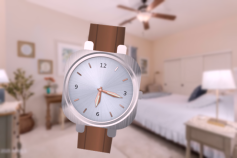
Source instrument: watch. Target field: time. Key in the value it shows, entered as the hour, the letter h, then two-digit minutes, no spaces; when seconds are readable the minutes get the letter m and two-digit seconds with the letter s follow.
6h17
